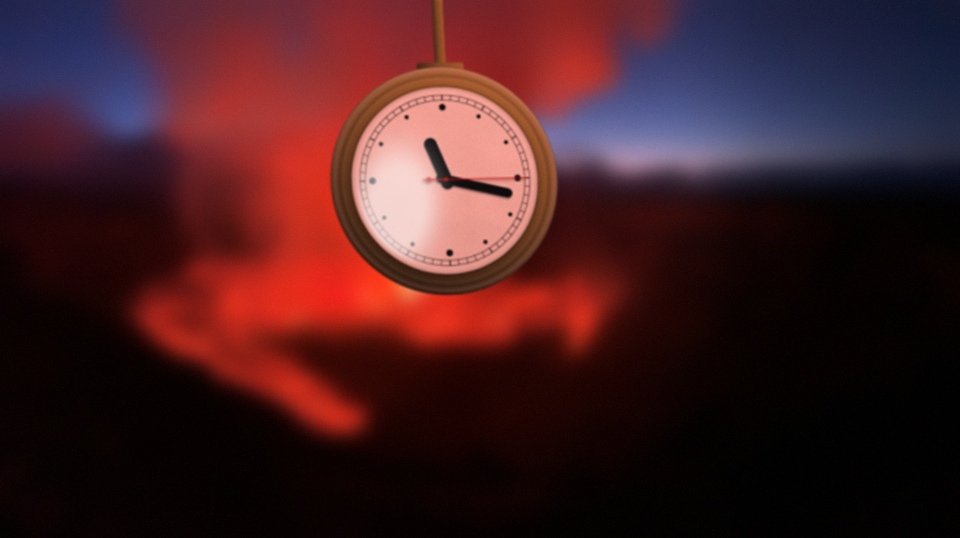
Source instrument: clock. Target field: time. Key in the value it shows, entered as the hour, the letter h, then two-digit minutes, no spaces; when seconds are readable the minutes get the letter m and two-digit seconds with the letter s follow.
11h17m15s
